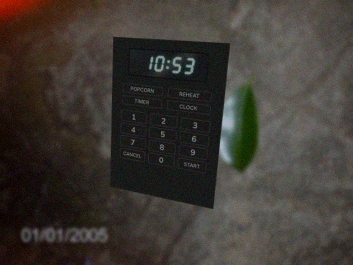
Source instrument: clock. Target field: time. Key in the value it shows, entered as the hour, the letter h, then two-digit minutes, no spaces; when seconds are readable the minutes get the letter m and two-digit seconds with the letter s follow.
10h53
